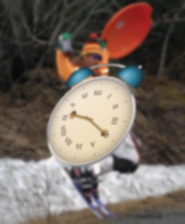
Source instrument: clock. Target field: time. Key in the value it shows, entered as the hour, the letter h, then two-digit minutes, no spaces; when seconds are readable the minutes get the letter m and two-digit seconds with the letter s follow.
9h20
